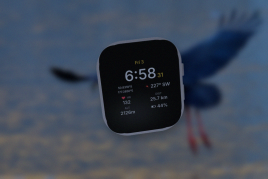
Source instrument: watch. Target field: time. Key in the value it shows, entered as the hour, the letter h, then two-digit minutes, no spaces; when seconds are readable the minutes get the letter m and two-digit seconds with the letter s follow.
6h58
